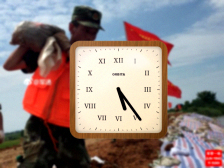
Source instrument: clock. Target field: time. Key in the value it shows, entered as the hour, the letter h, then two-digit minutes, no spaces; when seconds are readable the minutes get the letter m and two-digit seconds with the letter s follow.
5h24
